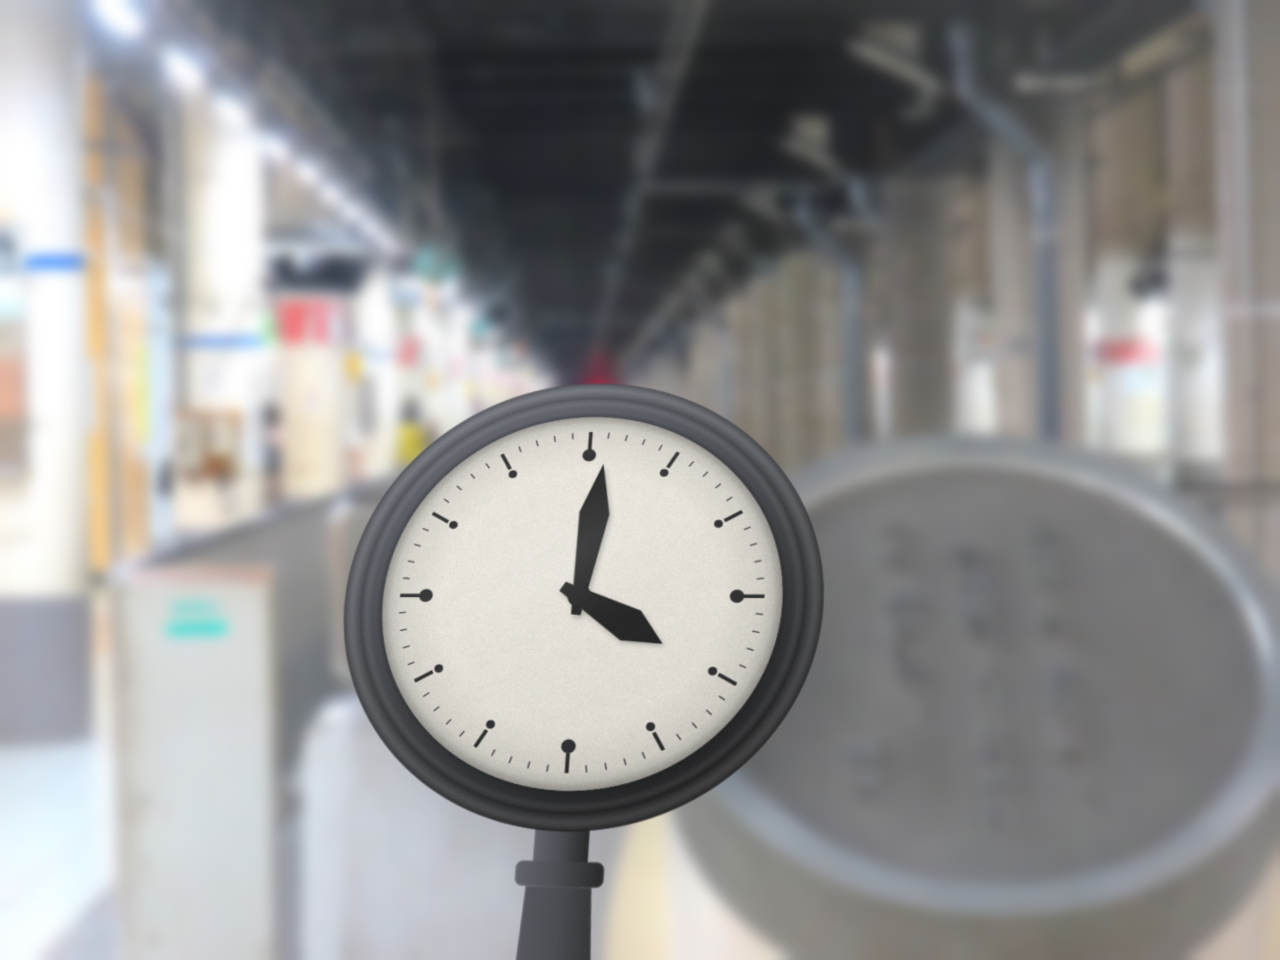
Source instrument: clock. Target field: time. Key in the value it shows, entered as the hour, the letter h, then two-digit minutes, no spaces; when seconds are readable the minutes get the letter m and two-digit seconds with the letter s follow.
4h01
